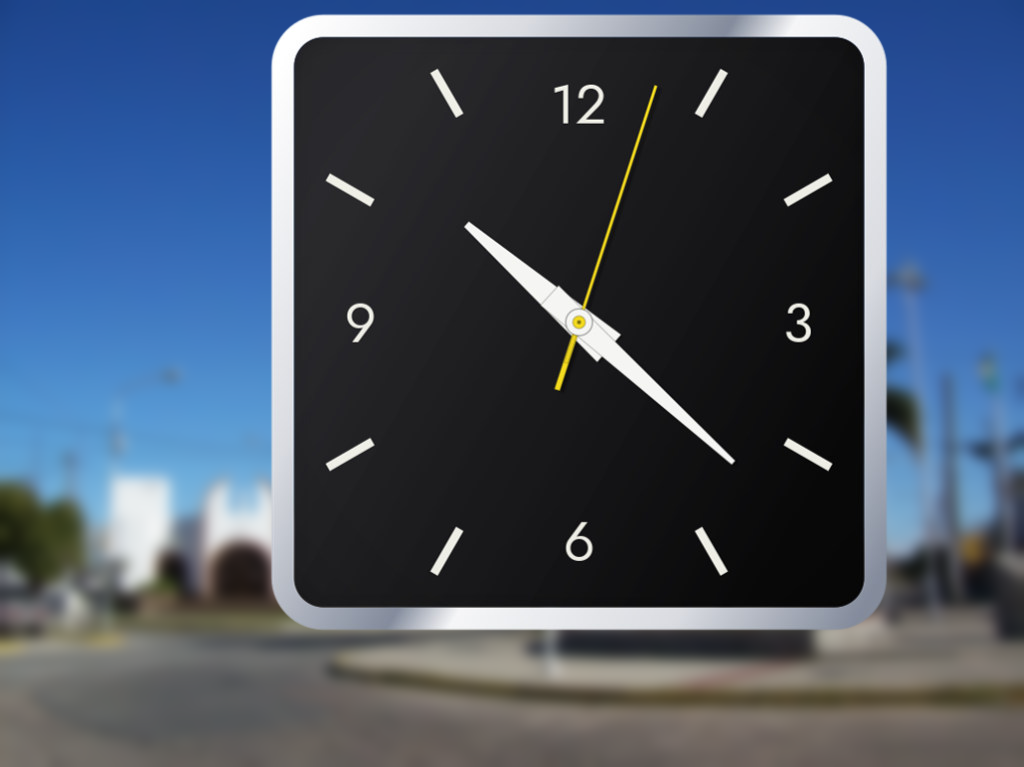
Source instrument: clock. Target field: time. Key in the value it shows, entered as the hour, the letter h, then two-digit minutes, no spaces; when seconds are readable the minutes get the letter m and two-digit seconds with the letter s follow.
10h22m03s
